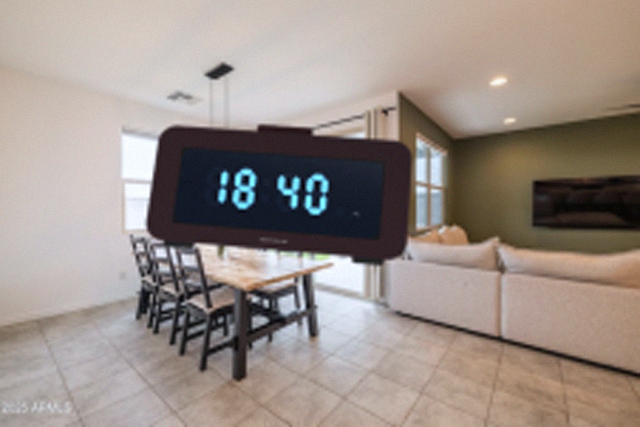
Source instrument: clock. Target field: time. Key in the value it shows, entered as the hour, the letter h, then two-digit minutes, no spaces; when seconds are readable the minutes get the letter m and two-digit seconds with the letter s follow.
18h40
